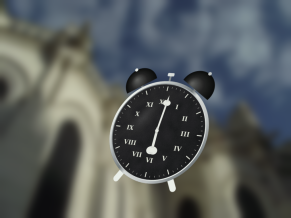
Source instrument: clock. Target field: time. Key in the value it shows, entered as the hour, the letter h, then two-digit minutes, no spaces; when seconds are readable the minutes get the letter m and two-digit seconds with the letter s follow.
6h01
